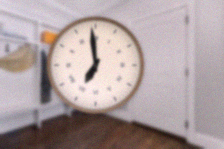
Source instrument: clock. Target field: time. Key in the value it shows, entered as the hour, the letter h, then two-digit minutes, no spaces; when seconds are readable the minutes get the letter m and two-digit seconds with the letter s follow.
6h59
